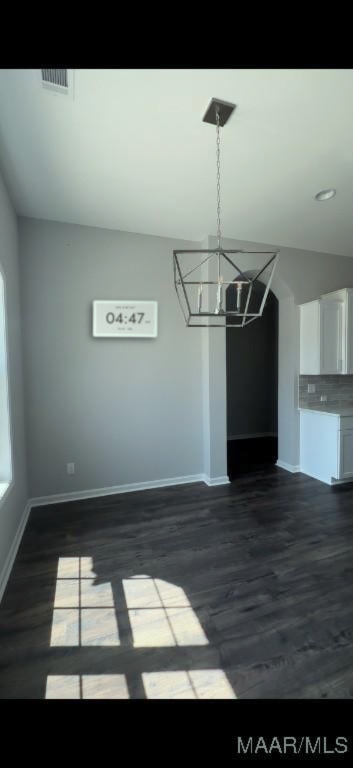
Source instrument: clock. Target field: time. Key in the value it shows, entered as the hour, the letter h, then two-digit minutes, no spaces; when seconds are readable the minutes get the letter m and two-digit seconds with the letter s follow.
4h47
